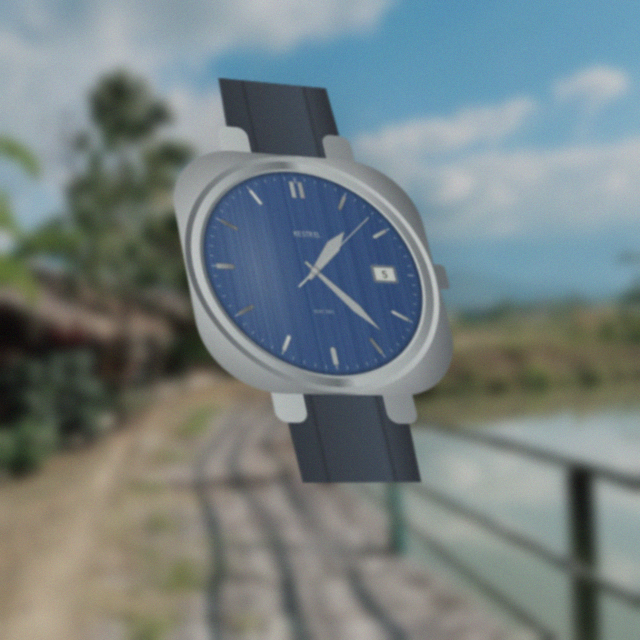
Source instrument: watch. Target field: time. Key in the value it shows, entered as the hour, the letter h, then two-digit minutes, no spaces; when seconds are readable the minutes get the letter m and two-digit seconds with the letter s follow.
1h23m08s
